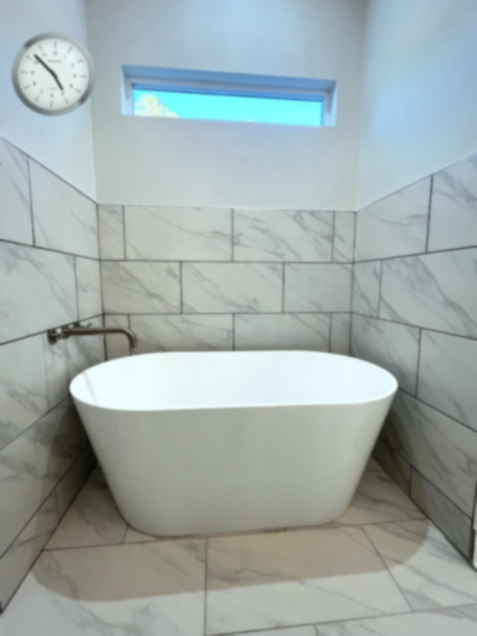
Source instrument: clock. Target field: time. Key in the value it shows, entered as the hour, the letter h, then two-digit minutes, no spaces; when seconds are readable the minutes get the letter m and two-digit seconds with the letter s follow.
4h52
